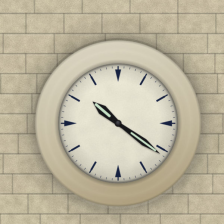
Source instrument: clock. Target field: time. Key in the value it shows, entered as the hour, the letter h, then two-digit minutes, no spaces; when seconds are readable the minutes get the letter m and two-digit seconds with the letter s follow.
10h21
